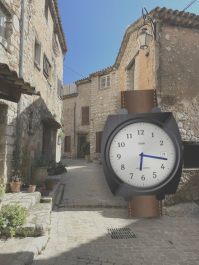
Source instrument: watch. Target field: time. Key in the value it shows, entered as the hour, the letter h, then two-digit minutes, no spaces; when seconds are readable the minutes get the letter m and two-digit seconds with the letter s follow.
6h17
